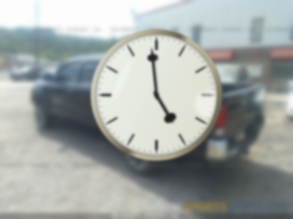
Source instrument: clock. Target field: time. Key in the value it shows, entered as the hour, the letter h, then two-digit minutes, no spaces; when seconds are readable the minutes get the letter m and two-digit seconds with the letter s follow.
4h59
